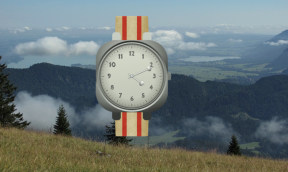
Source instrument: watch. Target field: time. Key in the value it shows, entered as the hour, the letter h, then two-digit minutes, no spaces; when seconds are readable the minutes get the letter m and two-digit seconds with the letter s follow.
4h11
